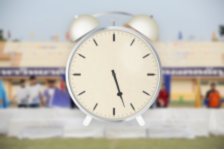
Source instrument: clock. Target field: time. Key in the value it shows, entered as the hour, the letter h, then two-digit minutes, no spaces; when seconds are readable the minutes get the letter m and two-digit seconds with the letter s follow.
5h27
